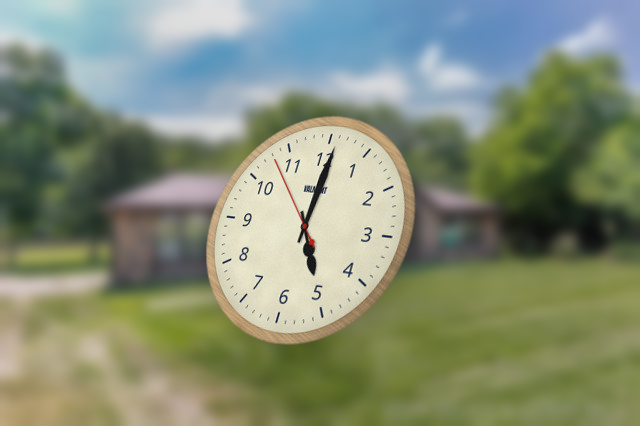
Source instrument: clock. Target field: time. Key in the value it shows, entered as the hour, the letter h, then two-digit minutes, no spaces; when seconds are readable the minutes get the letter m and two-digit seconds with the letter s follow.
5h00m53s
